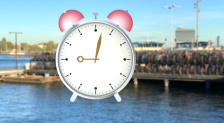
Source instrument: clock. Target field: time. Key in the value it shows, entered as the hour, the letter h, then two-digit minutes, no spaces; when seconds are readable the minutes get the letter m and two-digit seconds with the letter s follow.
9h02
